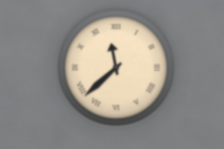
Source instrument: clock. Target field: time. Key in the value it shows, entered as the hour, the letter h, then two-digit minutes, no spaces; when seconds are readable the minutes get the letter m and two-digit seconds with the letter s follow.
11h38
